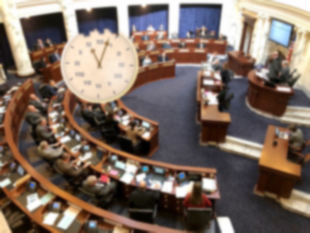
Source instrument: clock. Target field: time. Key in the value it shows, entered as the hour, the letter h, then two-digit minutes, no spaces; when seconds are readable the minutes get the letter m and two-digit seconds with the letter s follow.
11h03
